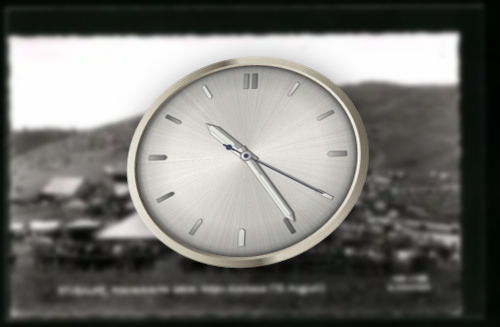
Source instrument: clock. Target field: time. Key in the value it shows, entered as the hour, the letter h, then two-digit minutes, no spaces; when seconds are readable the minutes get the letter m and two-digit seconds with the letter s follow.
10h24m20s
